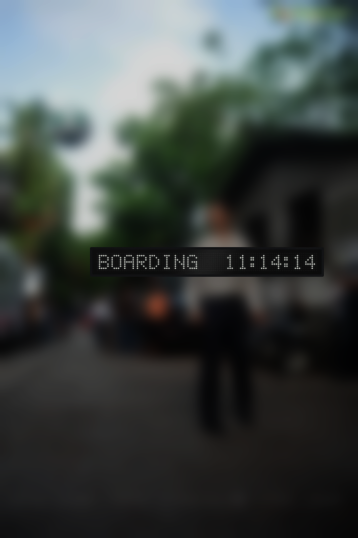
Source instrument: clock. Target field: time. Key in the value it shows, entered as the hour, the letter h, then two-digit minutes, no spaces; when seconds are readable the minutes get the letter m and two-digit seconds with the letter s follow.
11h14m14s
